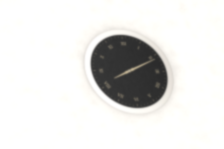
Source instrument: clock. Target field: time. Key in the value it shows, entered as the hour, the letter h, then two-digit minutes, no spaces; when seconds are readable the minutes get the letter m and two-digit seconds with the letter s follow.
8h11
